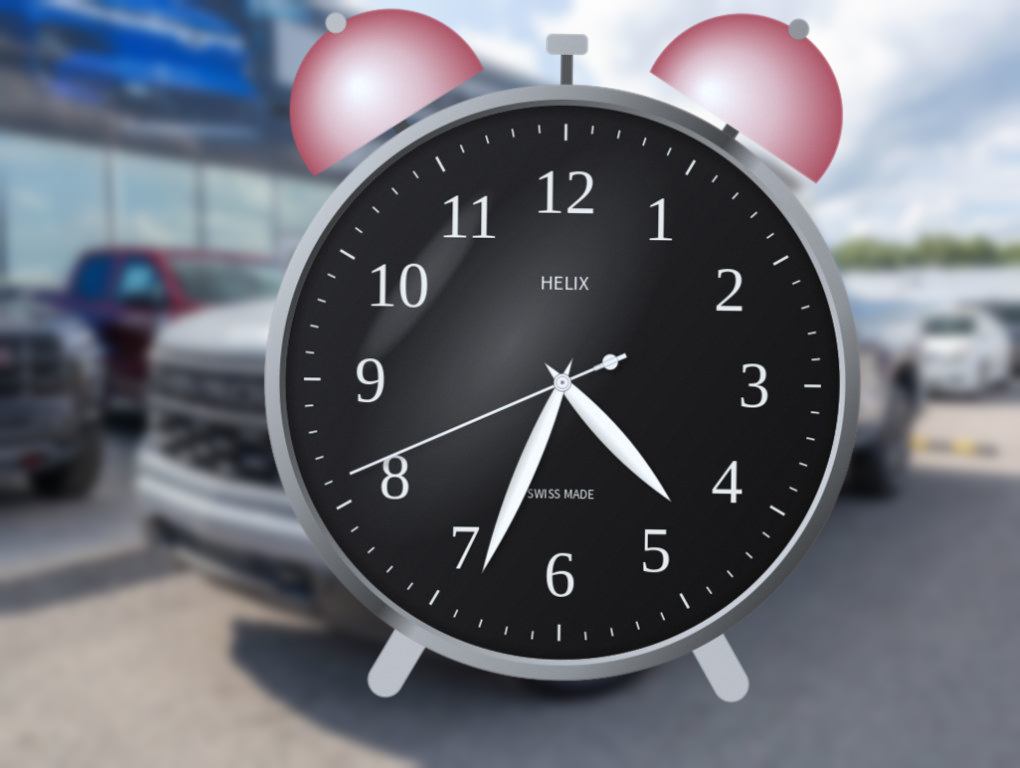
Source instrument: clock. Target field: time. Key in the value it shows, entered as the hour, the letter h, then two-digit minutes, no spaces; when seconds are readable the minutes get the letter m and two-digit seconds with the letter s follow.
4h33m41s
